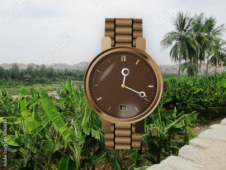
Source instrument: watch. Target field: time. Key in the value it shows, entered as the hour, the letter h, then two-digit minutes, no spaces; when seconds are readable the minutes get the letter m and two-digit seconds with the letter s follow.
12h19
